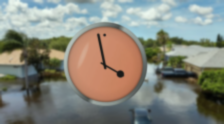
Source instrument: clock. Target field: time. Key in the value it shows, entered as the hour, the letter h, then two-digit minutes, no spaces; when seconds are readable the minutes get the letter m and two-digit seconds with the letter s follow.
3h58
